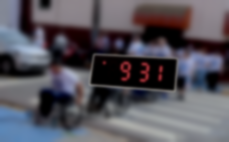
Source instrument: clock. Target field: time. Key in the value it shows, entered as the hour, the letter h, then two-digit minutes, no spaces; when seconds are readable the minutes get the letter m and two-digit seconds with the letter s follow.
9h31
